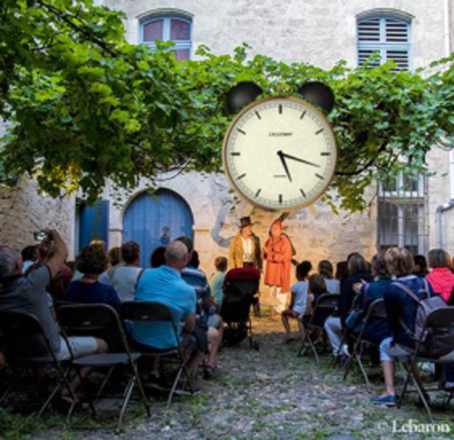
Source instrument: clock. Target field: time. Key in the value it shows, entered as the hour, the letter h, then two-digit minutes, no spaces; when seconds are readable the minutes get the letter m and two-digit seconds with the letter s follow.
5h18
